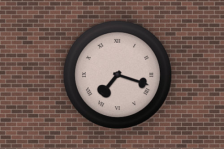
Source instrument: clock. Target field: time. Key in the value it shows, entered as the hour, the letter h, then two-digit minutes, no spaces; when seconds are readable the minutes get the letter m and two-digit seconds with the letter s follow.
7h18
